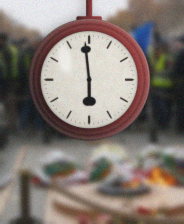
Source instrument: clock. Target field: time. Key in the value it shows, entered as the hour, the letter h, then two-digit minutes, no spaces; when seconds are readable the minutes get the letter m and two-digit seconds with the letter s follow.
5h59
